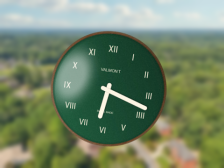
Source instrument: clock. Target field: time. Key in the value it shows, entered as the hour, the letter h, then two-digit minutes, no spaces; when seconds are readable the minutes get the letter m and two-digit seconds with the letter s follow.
6h18
